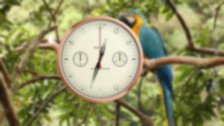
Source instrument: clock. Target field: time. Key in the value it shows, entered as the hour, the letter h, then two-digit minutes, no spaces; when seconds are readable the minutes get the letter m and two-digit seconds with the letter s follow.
12h33
